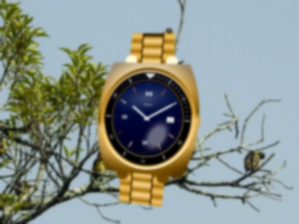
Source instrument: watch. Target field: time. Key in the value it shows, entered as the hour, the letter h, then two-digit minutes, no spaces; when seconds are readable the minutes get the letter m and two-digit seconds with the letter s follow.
10h10
